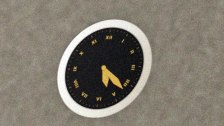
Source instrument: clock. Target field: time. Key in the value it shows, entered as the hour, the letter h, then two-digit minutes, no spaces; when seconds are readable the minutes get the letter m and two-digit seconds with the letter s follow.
5h22
